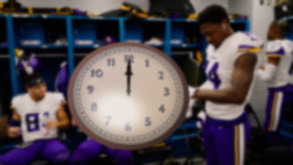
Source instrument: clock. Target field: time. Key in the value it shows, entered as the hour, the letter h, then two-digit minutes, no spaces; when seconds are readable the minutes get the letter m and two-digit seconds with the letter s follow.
12h00
